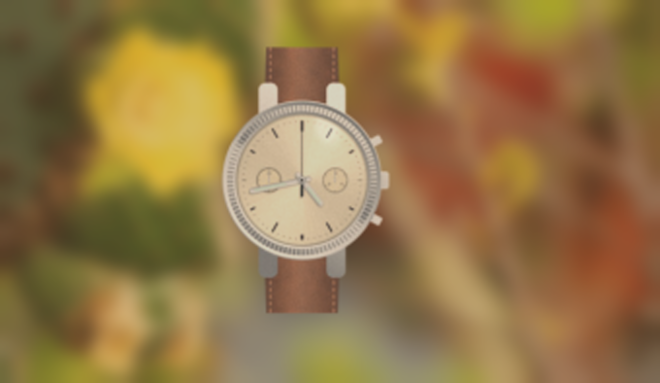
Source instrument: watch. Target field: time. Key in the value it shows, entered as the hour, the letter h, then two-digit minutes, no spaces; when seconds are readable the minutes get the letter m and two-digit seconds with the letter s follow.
4h43
